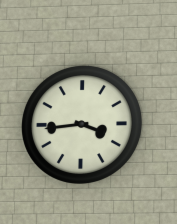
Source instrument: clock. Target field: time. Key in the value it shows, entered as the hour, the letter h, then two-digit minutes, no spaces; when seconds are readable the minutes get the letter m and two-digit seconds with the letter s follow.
3h44
